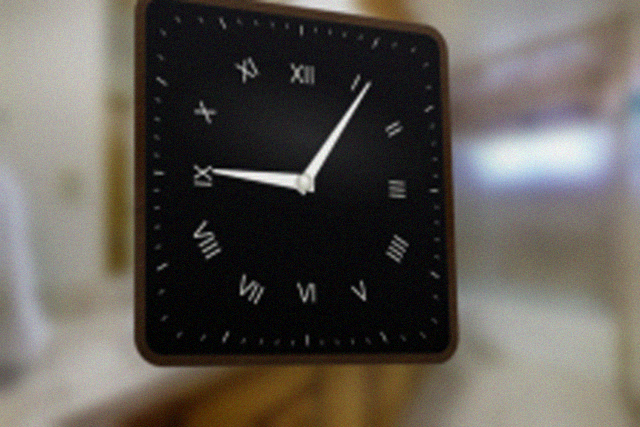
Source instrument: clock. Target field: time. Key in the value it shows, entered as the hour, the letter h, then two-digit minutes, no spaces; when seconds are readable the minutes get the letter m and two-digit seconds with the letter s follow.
9h06
